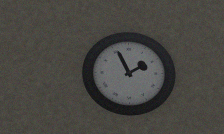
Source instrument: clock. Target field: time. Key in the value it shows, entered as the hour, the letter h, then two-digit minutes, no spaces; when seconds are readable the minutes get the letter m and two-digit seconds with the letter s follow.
1h56
